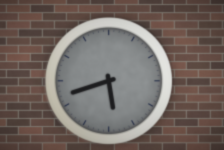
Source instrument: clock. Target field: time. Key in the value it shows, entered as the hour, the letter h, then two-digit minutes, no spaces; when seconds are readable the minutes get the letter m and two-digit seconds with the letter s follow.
5h42
